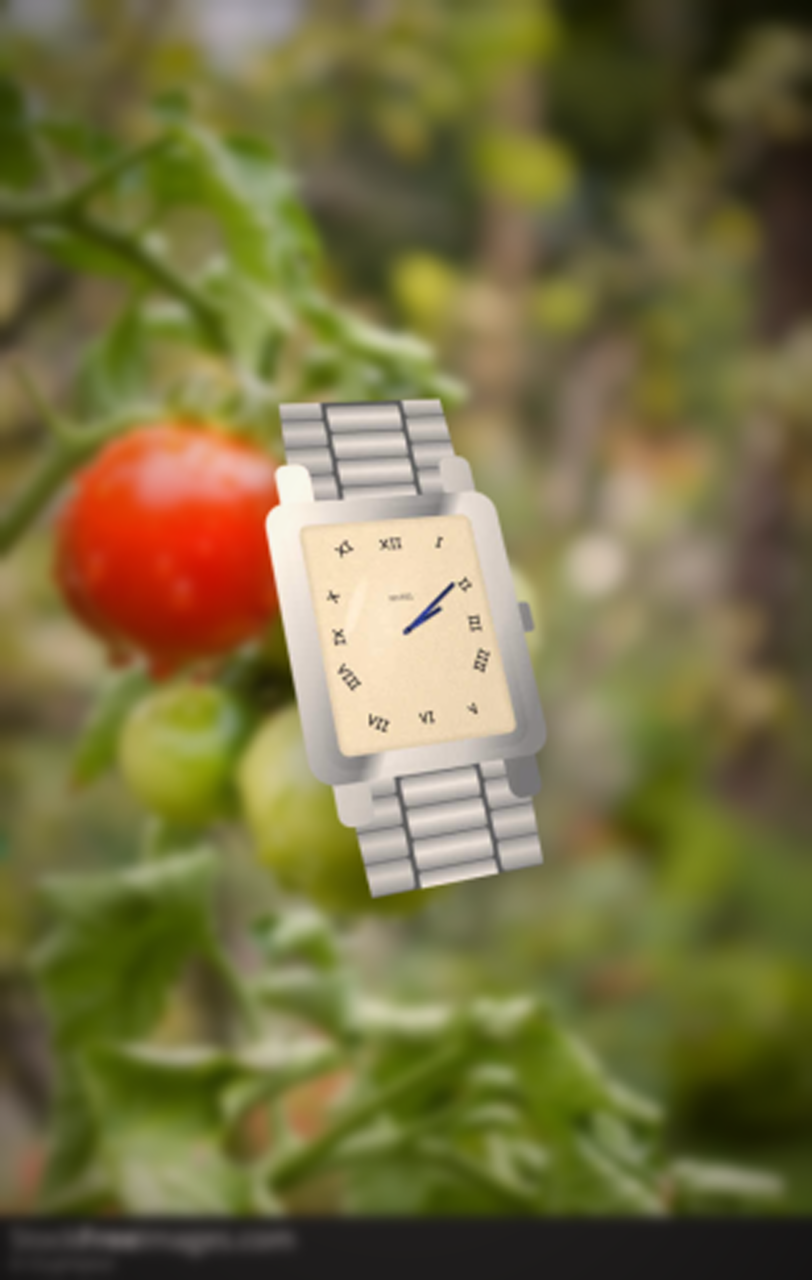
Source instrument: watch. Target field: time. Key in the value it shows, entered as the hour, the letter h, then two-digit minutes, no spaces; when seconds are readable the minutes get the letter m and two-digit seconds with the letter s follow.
2h09
